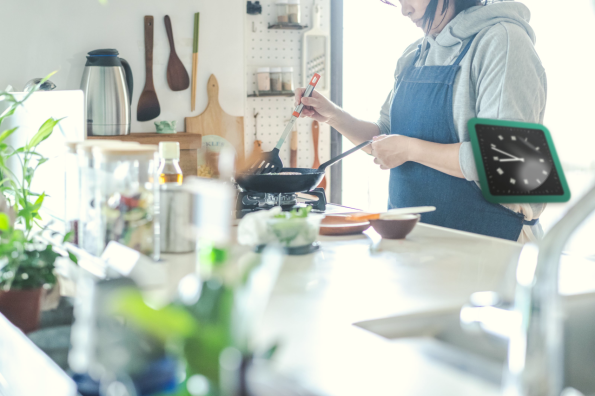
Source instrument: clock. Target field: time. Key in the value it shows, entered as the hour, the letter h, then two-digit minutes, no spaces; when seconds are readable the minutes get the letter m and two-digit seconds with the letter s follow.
8h49
